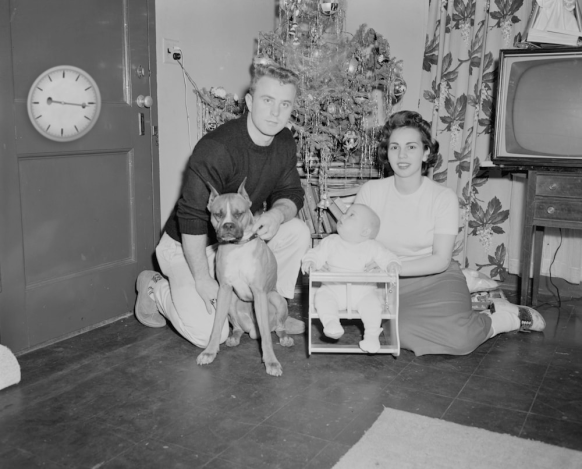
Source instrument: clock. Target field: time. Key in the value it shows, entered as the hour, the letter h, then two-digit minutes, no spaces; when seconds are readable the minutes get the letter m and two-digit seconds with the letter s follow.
9h16
